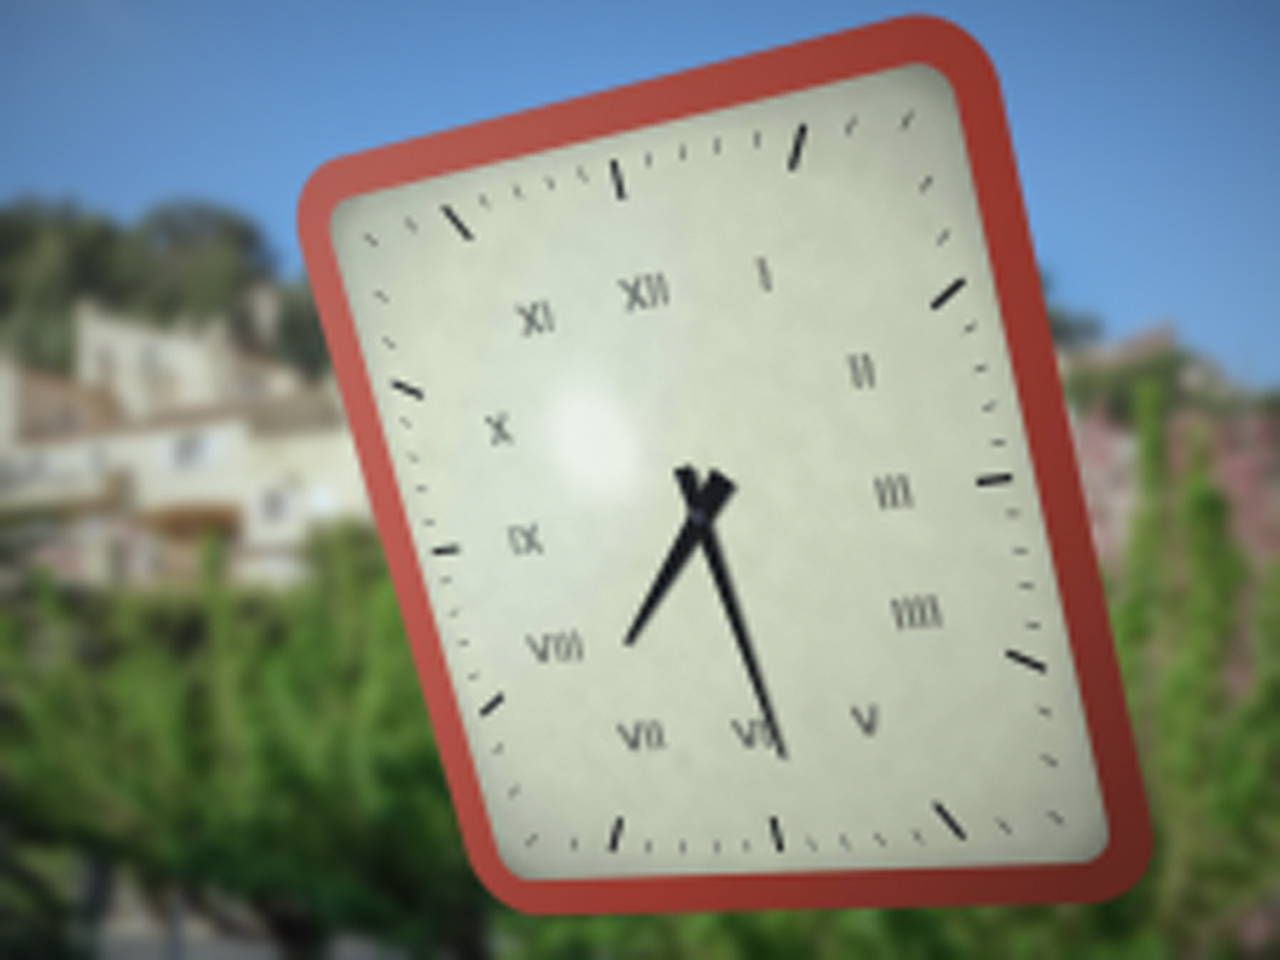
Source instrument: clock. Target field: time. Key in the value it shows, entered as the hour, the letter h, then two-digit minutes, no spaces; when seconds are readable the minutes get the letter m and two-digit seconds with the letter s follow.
7h29
